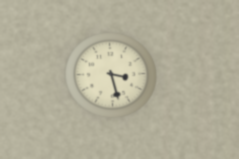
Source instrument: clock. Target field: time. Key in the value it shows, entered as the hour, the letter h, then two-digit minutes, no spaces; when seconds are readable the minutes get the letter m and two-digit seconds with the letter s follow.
3h28
